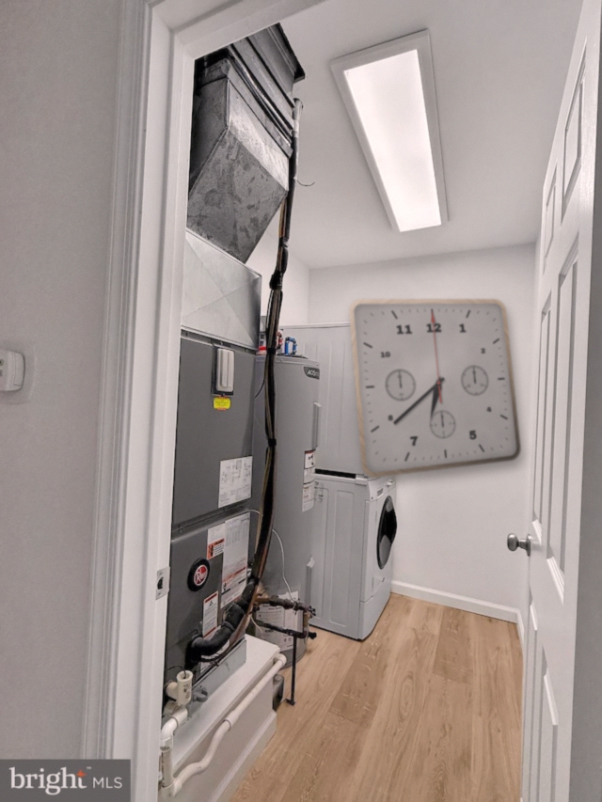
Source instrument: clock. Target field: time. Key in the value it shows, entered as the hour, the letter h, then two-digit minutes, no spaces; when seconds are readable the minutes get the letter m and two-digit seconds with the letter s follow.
6h39
